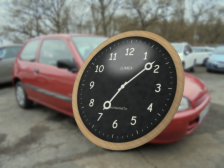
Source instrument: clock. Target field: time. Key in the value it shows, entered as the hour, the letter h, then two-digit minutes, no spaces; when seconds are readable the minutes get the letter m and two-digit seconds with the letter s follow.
7h08
